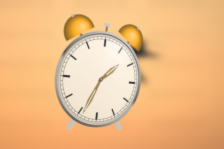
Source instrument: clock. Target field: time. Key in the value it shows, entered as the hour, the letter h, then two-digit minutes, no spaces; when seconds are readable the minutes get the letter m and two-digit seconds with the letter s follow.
1h34
